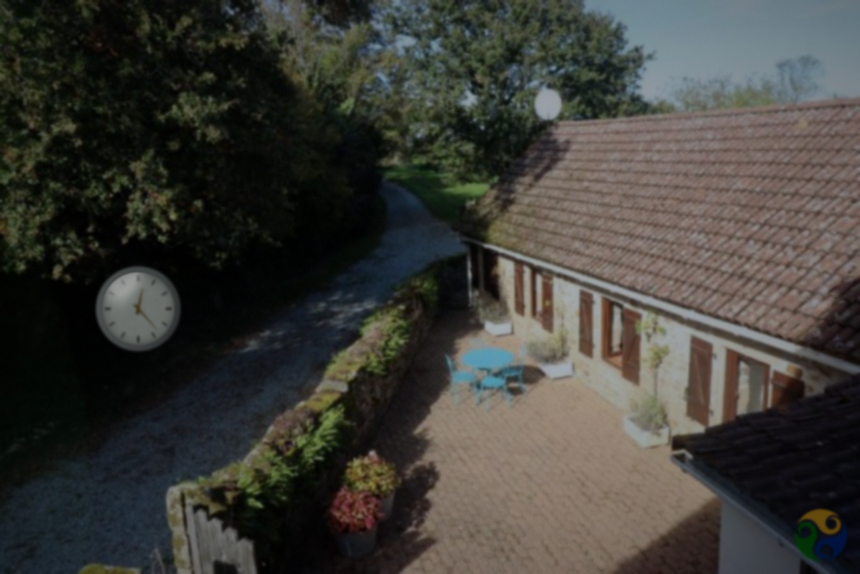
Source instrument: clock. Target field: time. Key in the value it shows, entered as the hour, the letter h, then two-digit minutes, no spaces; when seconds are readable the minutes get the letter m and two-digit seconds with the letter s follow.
12h23
